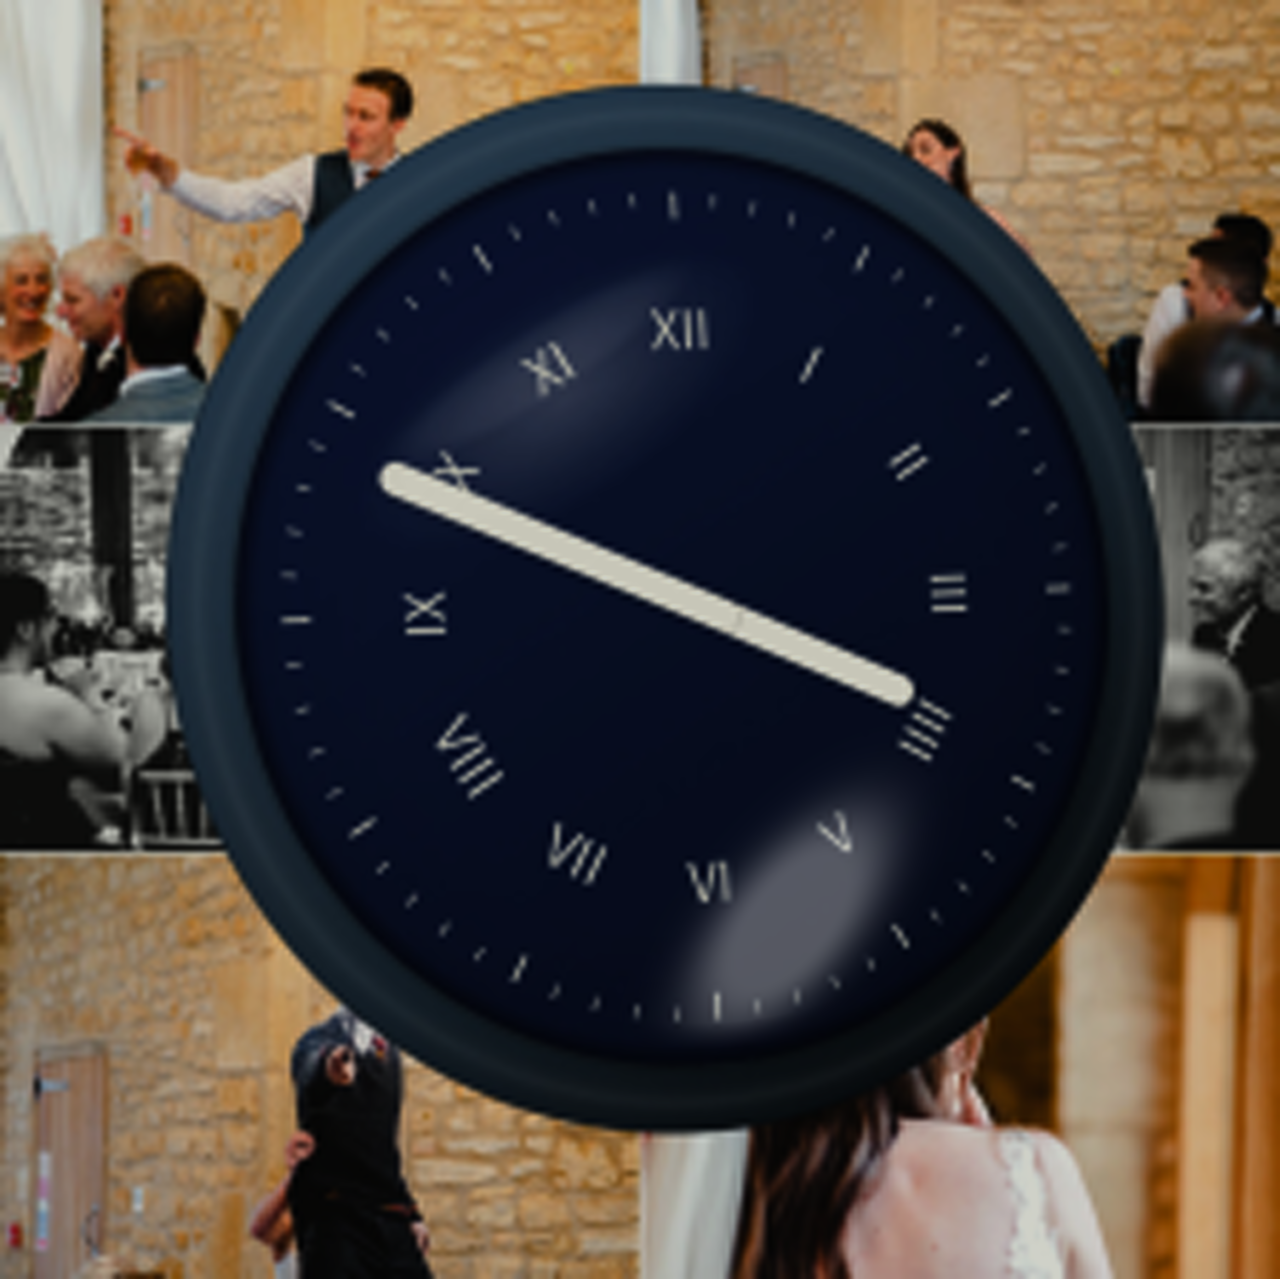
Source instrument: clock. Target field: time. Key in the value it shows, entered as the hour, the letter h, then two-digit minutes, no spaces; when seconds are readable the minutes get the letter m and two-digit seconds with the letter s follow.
3h49
